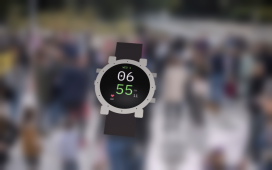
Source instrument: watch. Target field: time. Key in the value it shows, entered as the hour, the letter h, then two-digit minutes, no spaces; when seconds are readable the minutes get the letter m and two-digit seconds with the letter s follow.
6h55
